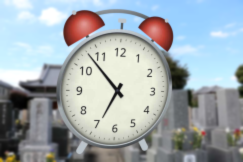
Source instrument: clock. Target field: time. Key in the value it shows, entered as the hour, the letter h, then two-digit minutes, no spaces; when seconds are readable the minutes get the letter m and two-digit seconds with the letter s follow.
6h53
